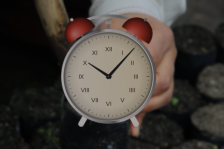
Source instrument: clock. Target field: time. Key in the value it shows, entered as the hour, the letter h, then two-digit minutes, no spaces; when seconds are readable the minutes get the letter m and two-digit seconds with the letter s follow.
10h07
